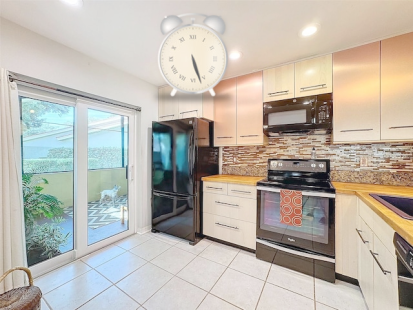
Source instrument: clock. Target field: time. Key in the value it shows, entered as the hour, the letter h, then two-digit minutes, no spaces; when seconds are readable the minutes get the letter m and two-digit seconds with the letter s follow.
5h27
